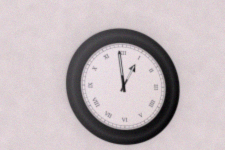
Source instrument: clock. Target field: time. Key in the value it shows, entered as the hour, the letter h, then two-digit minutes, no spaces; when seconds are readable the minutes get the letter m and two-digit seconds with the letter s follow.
12h59
